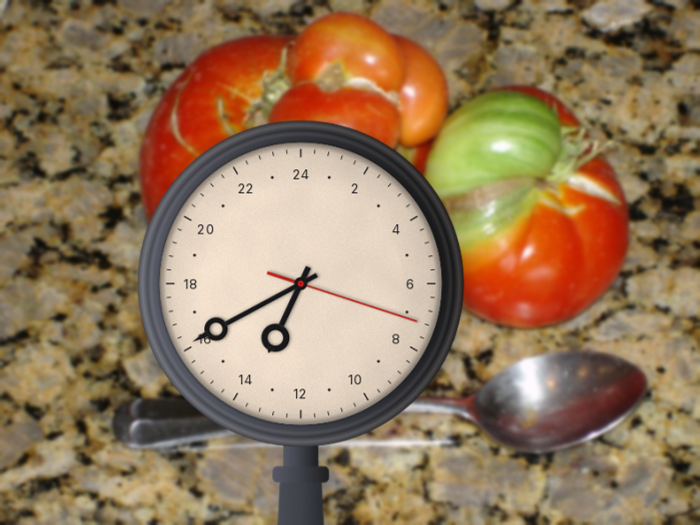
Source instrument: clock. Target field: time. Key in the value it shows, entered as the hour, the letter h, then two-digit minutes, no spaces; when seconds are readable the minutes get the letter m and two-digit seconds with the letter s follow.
13h40m18s
